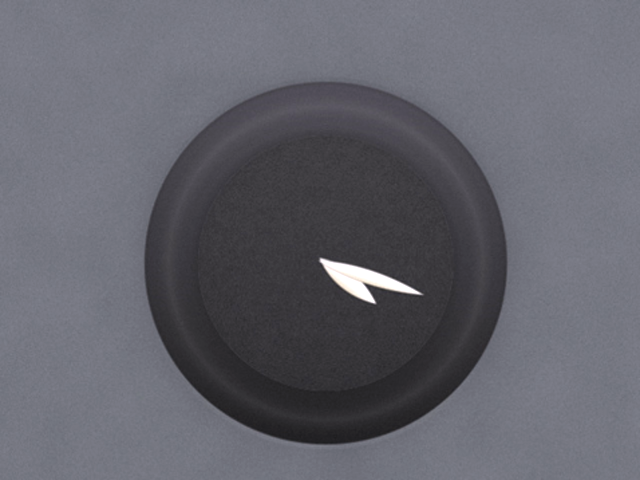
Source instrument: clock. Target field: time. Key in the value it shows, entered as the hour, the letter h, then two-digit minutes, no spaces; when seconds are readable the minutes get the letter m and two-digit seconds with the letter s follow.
4h18
